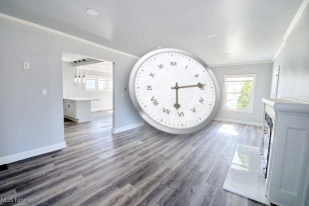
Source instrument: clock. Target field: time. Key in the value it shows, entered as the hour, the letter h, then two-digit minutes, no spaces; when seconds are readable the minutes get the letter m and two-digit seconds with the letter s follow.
6h14
